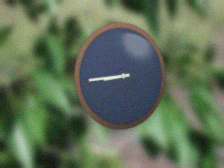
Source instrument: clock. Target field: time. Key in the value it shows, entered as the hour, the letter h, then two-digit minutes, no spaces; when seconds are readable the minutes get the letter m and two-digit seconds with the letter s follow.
8h44
